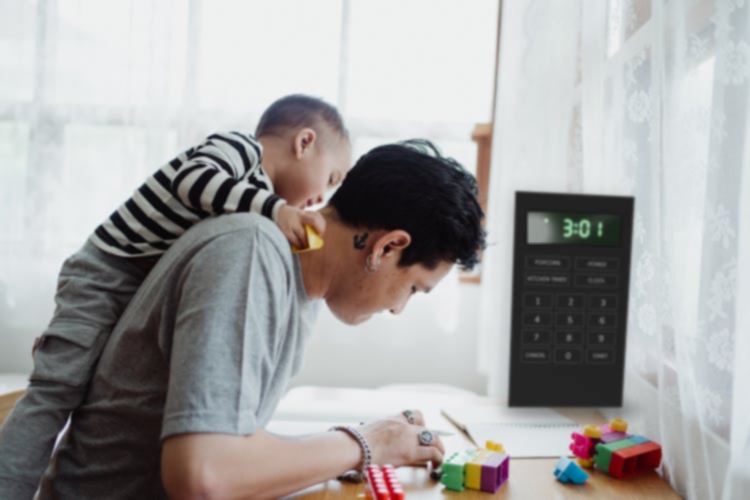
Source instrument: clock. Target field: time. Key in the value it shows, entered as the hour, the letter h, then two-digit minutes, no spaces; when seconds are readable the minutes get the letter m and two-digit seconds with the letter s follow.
3h01
